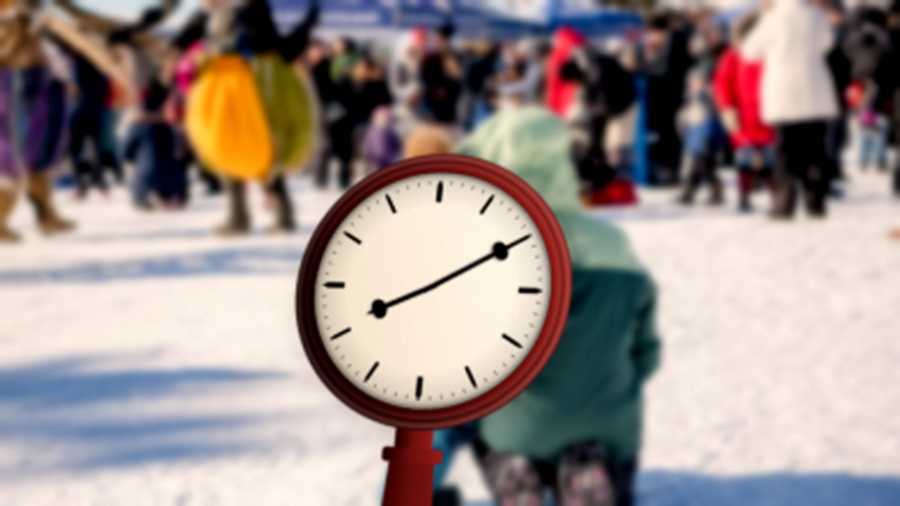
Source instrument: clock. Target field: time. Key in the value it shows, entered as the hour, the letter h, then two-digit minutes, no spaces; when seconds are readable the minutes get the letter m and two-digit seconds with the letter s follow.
8h10
